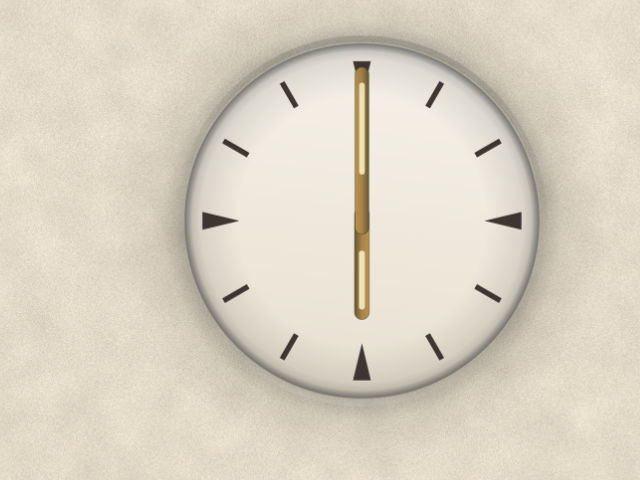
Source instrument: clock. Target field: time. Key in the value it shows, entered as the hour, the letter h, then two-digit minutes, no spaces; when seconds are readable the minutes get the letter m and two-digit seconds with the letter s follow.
6h00
